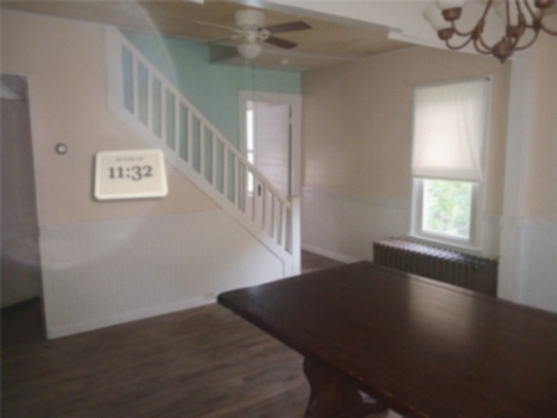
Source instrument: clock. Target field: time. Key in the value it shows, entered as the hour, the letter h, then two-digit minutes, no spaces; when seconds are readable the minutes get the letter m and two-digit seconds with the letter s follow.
11h32
